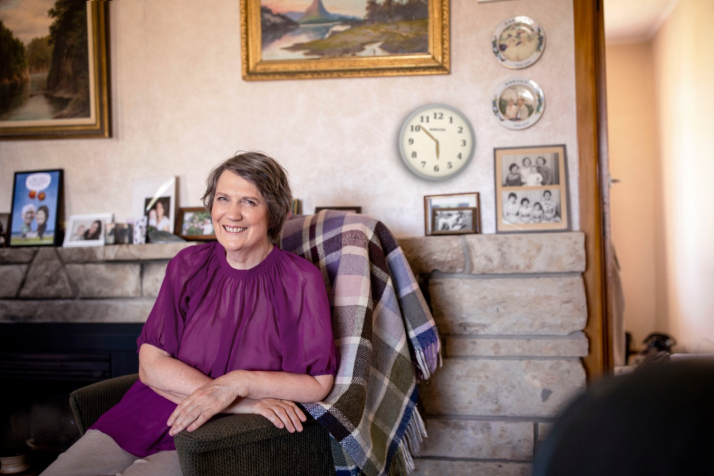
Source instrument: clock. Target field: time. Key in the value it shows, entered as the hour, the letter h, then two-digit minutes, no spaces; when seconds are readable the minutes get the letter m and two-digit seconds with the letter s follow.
5h52
